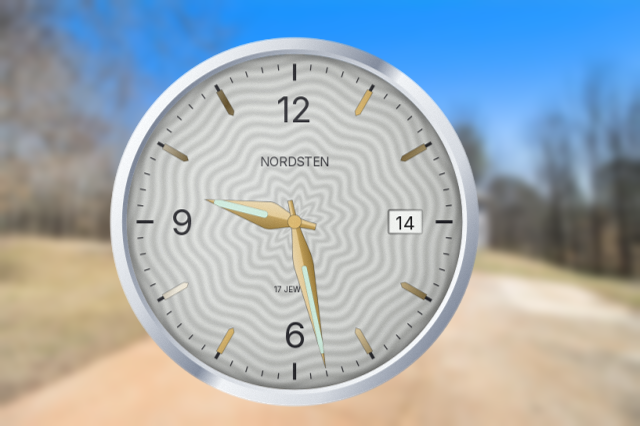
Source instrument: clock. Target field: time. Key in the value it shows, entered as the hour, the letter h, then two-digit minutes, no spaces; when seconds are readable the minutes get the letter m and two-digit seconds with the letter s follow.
9h28
